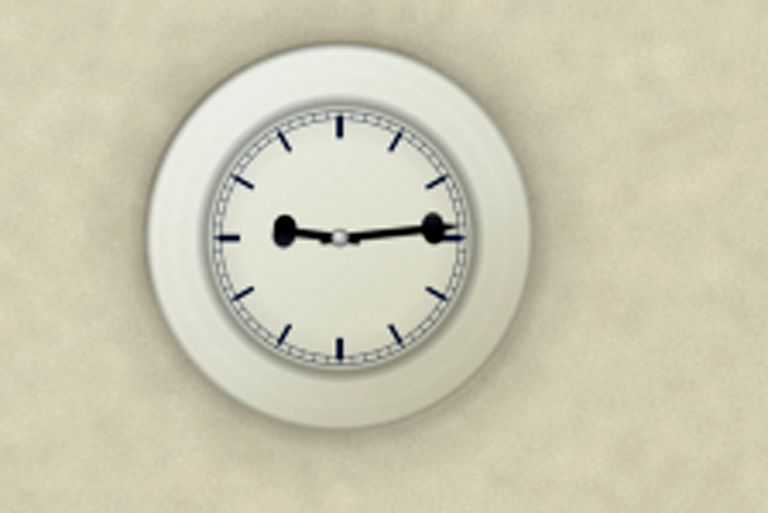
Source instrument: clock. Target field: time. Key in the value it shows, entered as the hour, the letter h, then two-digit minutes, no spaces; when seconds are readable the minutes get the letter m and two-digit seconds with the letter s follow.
9h14
